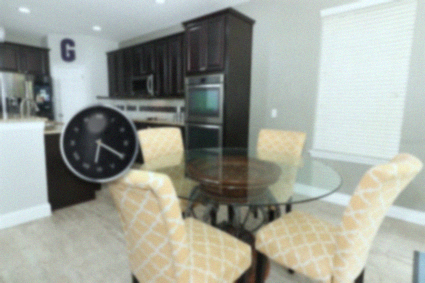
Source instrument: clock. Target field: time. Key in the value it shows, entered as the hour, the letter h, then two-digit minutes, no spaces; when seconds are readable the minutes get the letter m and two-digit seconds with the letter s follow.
6h20
